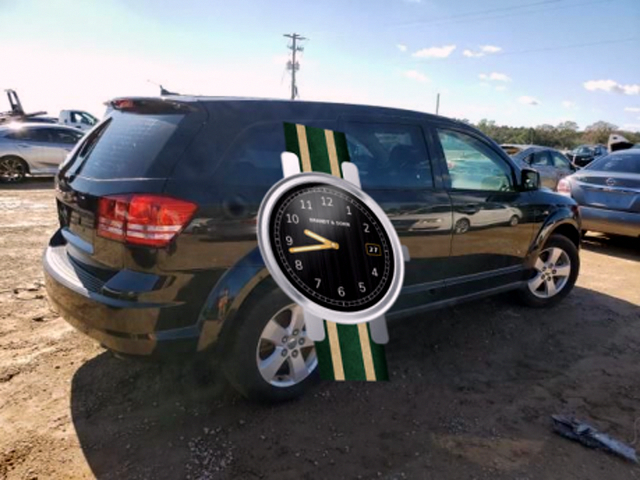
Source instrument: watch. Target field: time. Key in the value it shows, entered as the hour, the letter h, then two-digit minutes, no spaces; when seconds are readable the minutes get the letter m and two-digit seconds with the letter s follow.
9h43
